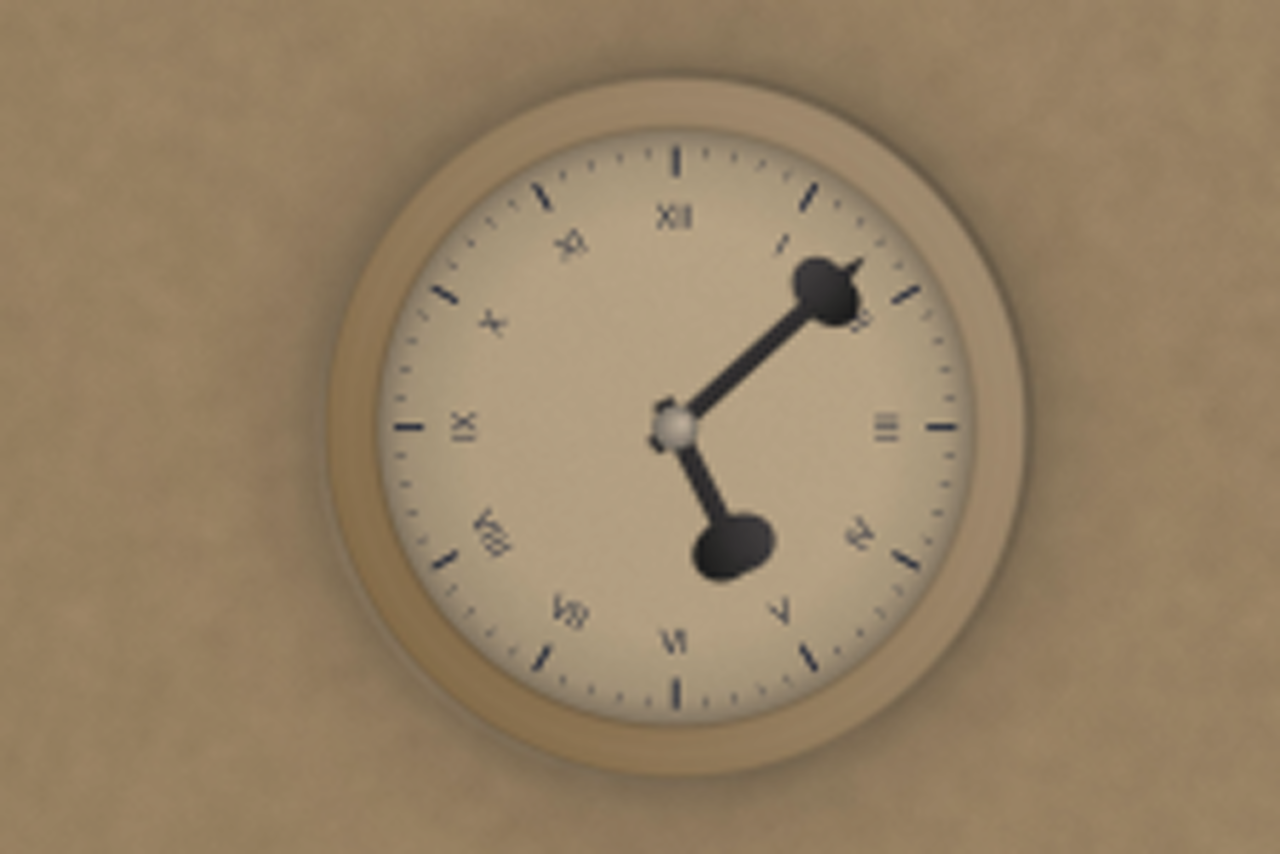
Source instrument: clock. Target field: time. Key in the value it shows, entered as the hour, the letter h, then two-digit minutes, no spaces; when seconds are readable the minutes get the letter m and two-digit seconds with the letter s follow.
5h08
